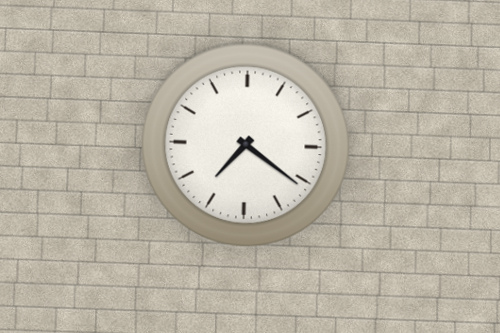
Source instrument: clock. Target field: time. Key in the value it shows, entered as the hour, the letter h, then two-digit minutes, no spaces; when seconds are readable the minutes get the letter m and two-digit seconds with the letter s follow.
7h21
